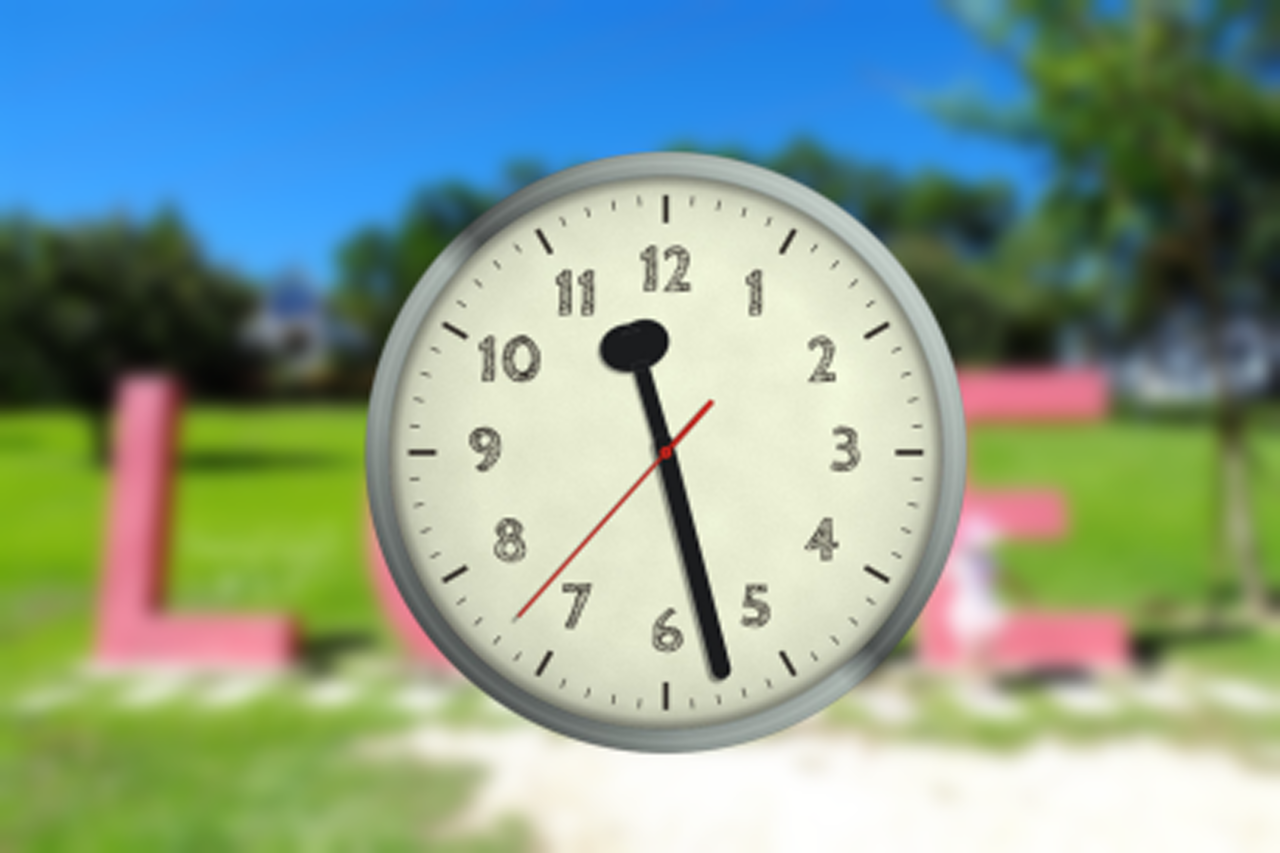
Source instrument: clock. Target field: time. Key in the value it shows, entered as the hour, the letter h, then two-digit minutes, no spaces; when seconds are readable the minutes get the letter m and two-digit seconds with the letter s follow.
11h27m37s
